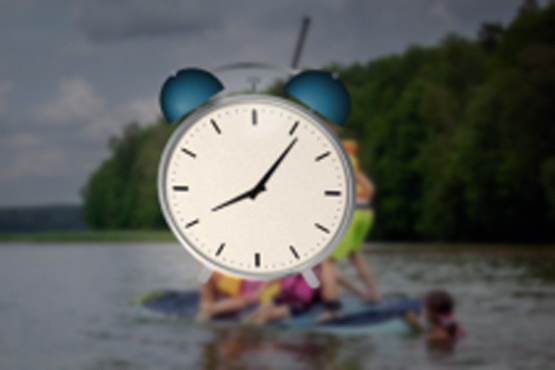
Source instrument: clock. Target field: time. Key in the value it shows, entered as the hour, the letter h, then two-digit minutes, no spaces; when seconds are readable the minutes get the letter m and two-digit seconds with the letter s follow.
8h06
